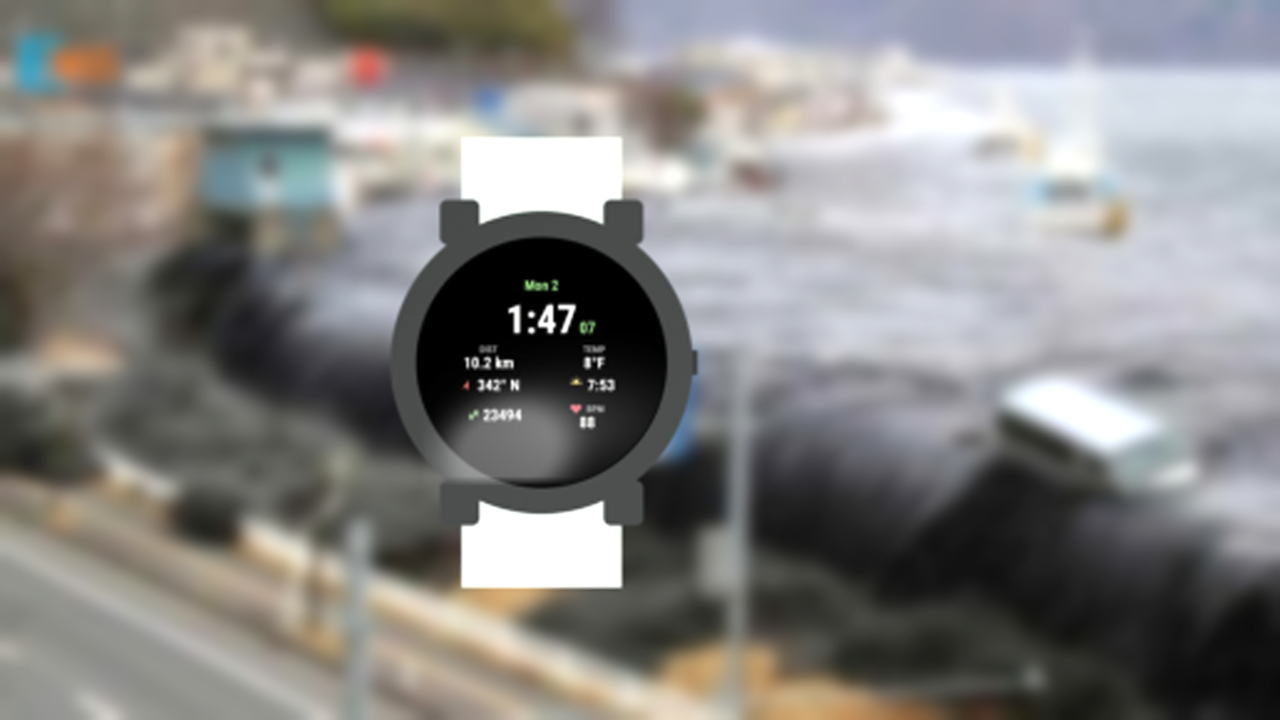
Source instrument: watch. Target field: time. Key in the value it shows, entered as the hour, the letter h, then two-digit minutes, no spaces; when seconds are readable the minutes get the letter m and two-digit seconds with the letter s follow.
1h47
